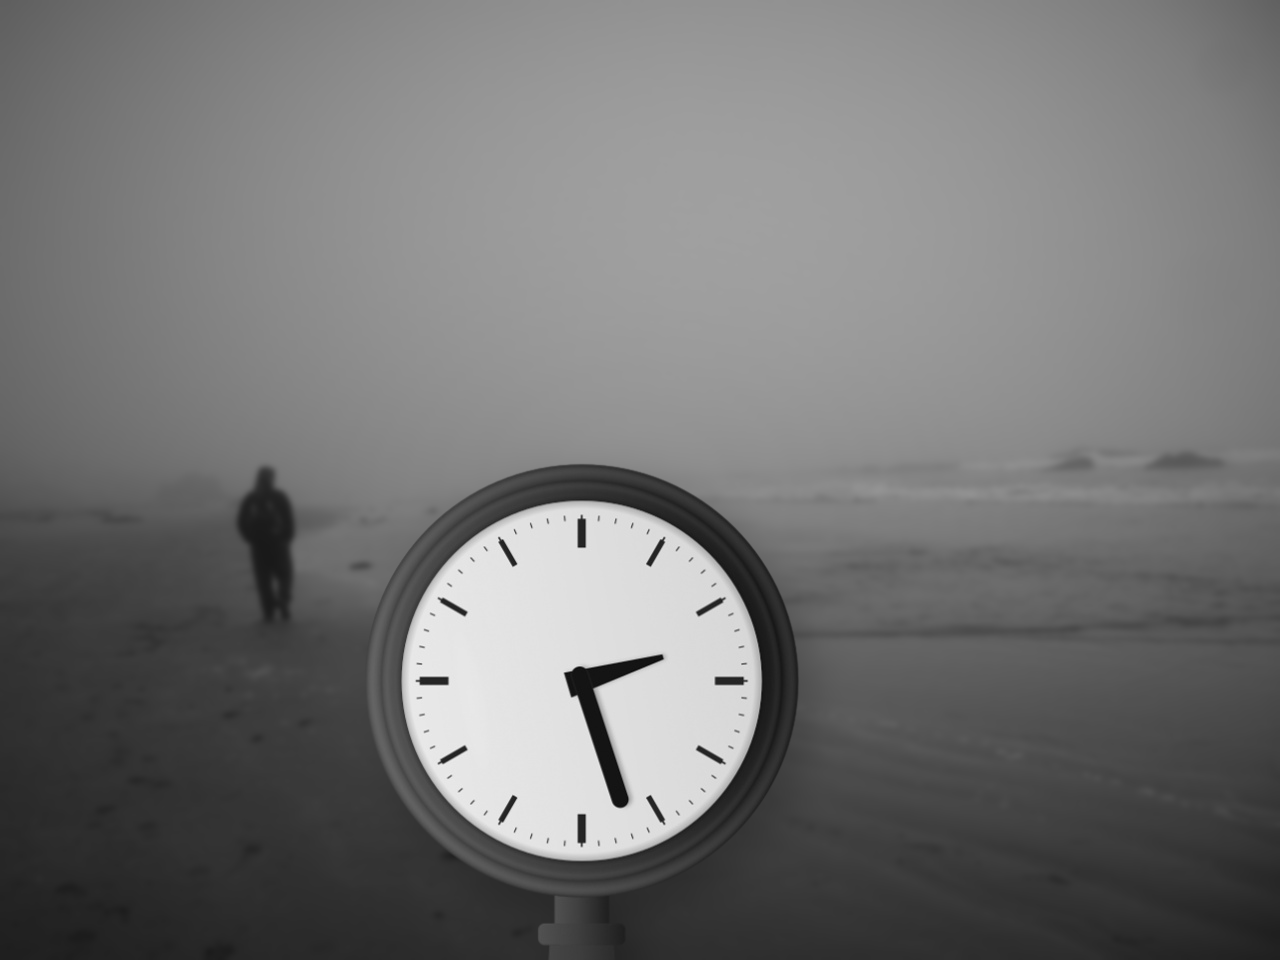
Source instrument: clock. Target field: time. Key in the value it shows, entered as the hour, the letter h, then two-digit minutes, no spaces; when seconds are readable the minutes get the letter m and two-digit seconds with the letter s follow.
2h27
